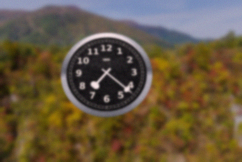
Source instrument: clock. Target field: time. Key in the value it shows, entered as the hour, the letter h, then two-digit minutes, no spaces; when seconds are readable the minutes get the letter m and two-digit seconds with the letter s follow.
7h22
